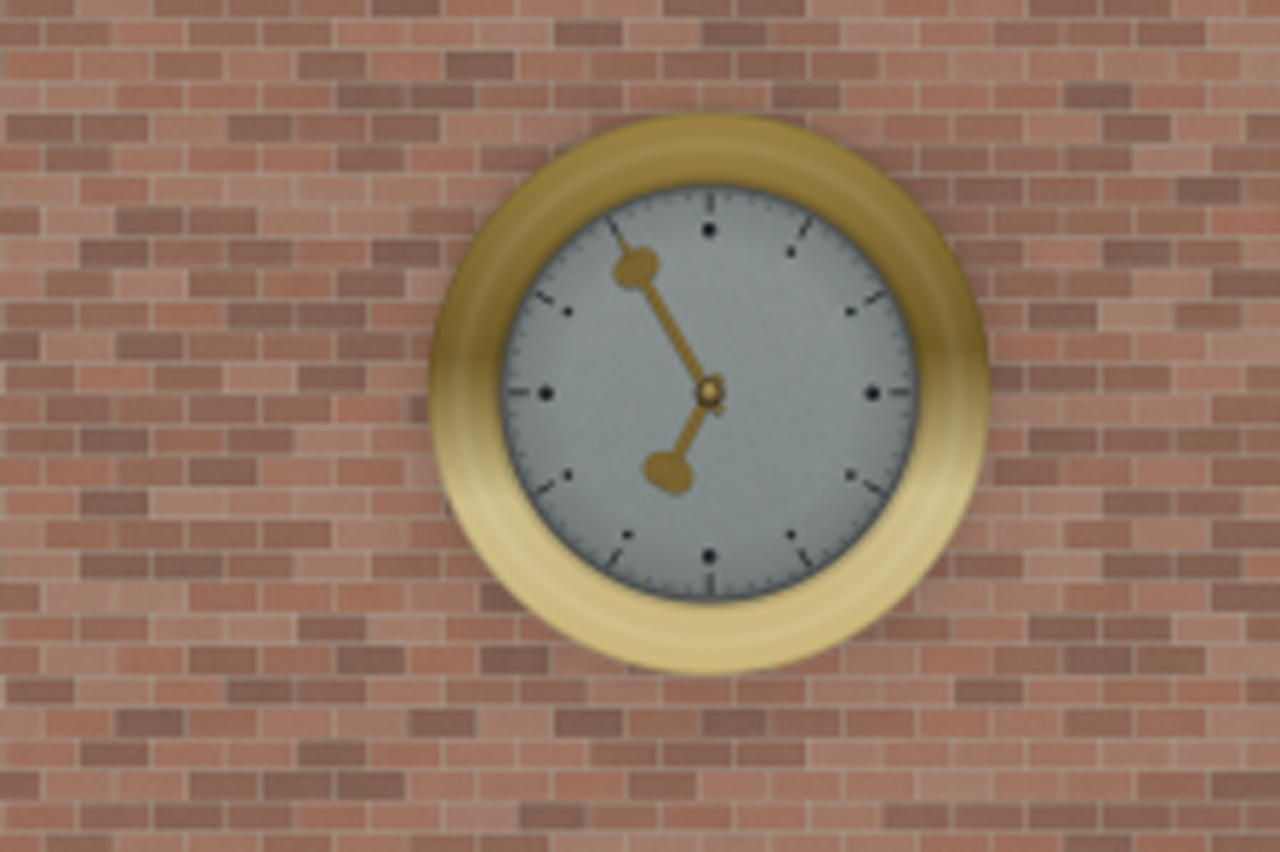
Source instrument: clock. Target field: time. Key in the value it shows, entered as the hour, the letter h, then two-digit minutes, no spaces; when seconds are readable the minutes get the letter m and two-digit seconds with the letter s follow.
6h55
